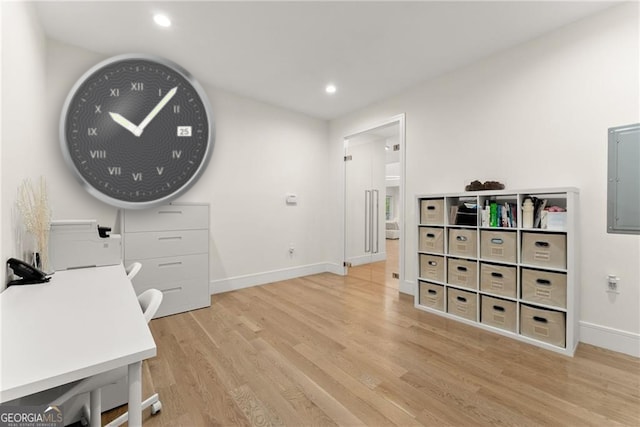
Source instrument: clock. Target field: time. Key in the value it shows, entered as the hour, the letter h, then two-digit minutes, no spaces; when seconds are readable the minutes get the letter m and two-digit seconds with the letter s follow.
10h07
